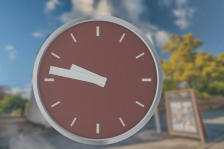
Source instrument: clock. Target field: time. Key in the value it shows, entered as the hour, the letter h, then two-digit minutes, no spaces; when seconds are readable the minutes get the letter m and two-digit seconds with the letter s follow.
9h47
